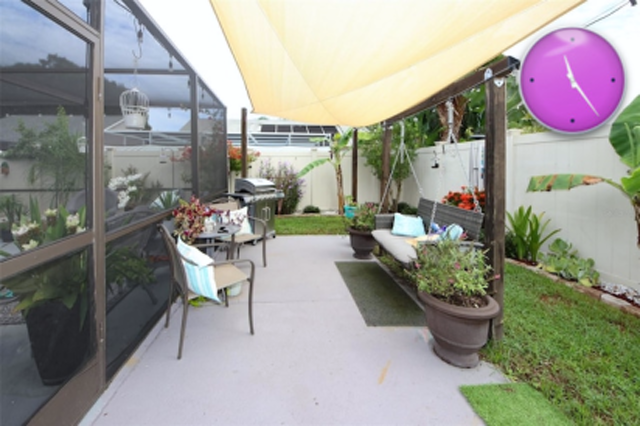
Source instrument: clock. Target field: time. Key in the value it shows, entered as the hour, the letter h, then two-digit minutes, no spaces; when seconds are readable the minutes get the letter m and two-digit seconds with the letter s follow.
11h24
